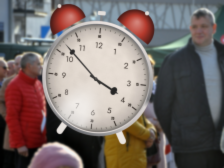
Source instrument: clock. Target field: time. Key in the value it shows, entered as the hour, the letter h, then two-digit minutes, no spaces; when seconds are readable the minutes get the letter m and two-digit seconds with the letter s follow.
3h52
